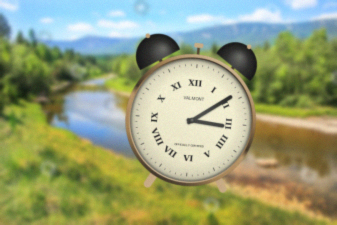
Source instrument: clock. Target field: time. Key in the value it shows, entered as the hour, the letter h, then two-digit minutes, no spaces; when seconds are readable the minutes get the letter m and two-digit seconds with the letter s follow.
3h09
